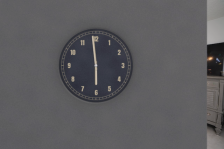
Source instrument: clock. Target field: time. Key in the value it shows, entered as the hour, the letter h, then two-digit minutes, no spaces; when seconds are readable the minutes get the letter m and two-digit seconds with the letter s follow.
5h59
